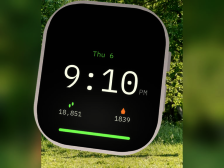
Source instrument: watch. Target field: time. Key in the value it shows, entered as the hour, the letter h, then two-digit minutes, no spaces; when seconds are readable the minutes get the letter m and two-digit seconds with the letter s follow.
9h10
